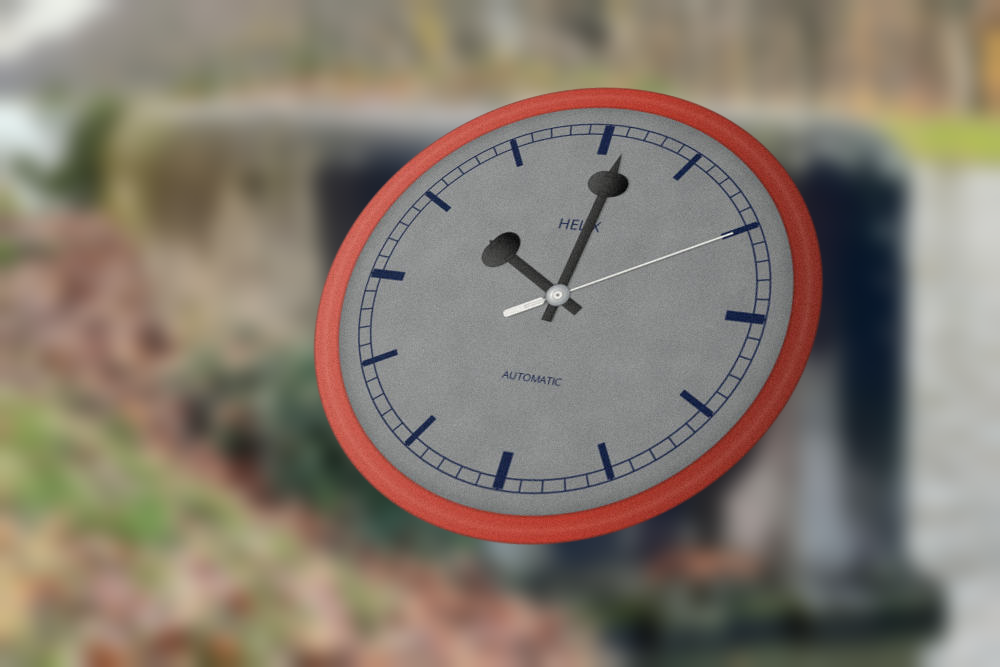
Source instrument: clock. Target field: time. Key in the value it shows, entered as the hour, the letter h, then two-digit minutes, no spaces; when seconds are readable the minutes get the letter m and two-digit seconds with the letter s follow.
10h01m10s
